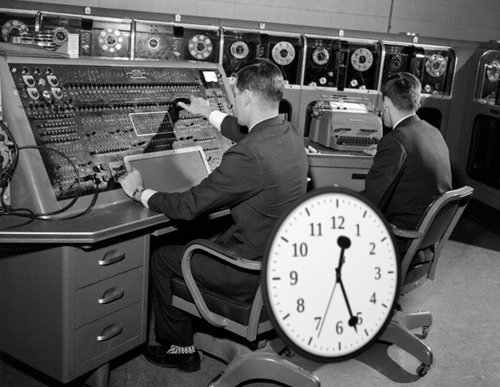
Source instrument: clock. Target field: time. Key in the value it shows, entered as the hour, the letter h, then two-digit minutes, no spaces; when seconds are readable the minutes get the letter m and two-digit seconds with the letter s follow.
12h26m34s
